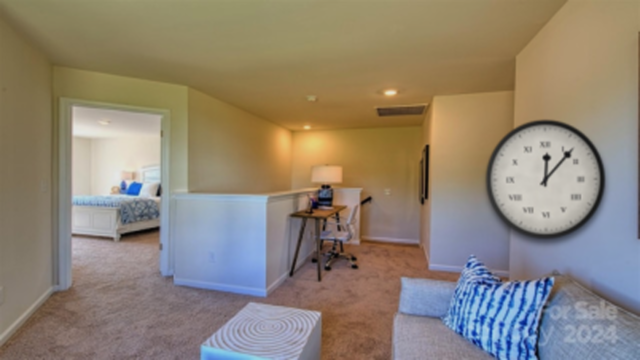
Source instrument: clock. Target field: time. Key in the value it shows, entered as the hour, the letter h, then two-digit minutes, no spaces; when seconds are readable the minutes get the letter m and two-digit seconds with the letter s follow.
12h07
